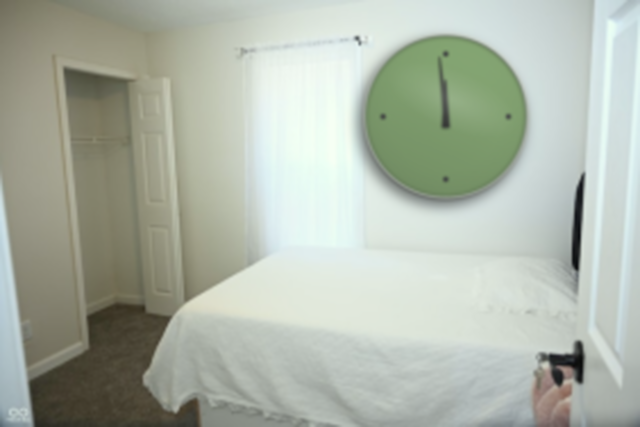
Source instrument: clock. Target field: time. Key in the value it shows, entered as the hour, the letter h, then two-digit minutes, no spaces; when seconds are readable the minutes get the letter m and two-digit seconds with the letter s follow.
11h59
